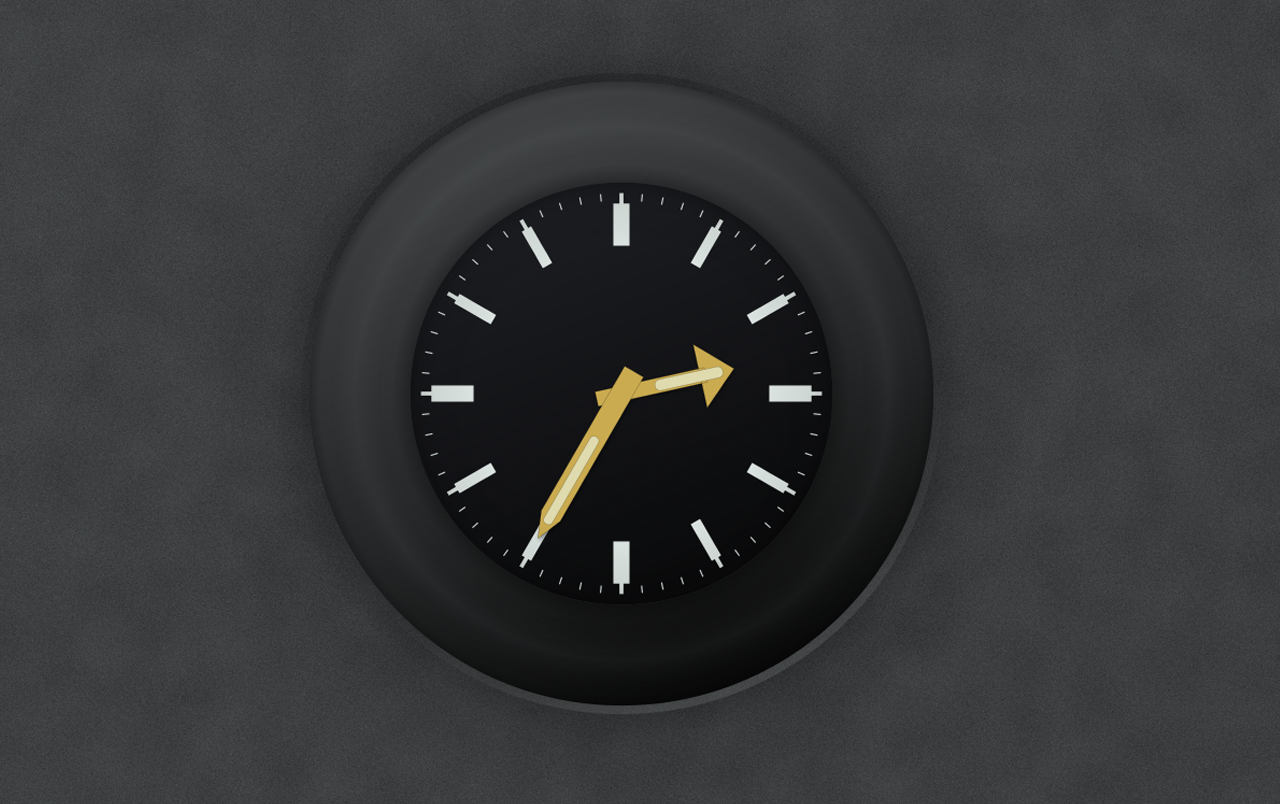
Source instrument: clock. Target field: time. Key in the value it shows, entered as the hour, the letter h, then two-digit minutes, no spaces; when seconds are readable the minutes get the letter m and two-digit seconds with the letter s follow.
2h35
